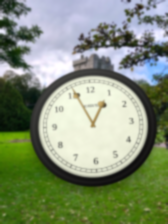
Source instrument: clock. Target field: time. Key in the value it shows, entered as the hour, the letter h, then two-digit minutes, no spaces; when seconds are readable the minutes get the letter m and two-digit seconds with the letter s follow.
12h56
